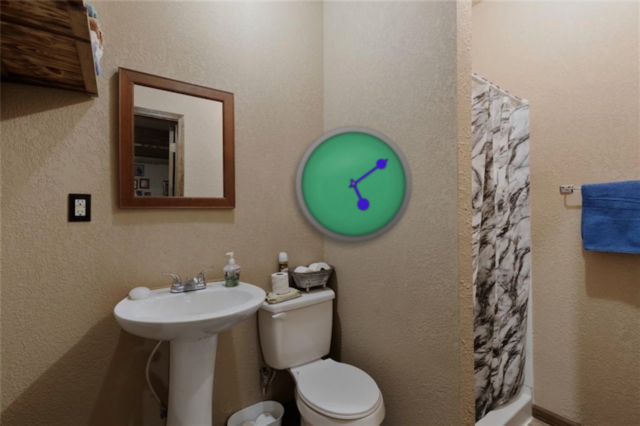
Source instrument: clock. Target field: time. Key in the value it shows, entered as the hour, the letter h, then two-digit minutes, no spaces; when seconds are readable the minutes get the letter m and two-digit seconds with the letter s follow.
5h09
